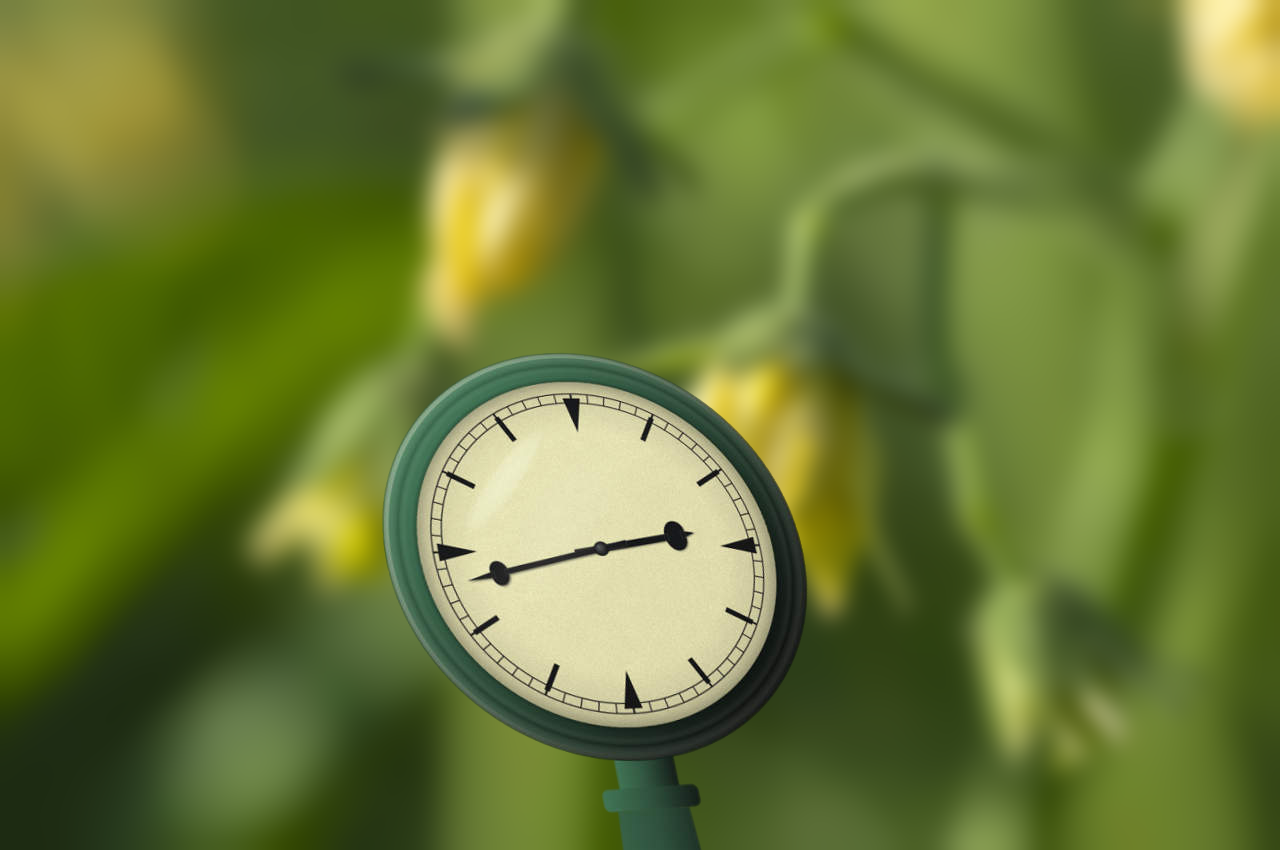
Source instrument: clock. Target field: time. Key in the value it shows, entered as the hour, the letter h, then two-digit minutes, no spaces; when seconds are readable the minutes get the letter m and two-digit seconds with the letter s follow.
2h43
